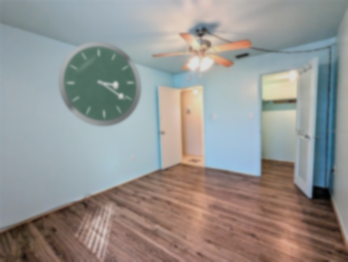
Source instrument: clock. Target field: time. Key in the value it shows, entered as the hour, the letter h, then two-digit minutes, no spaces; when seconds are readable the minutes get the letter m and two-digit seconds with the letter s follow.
3h21
